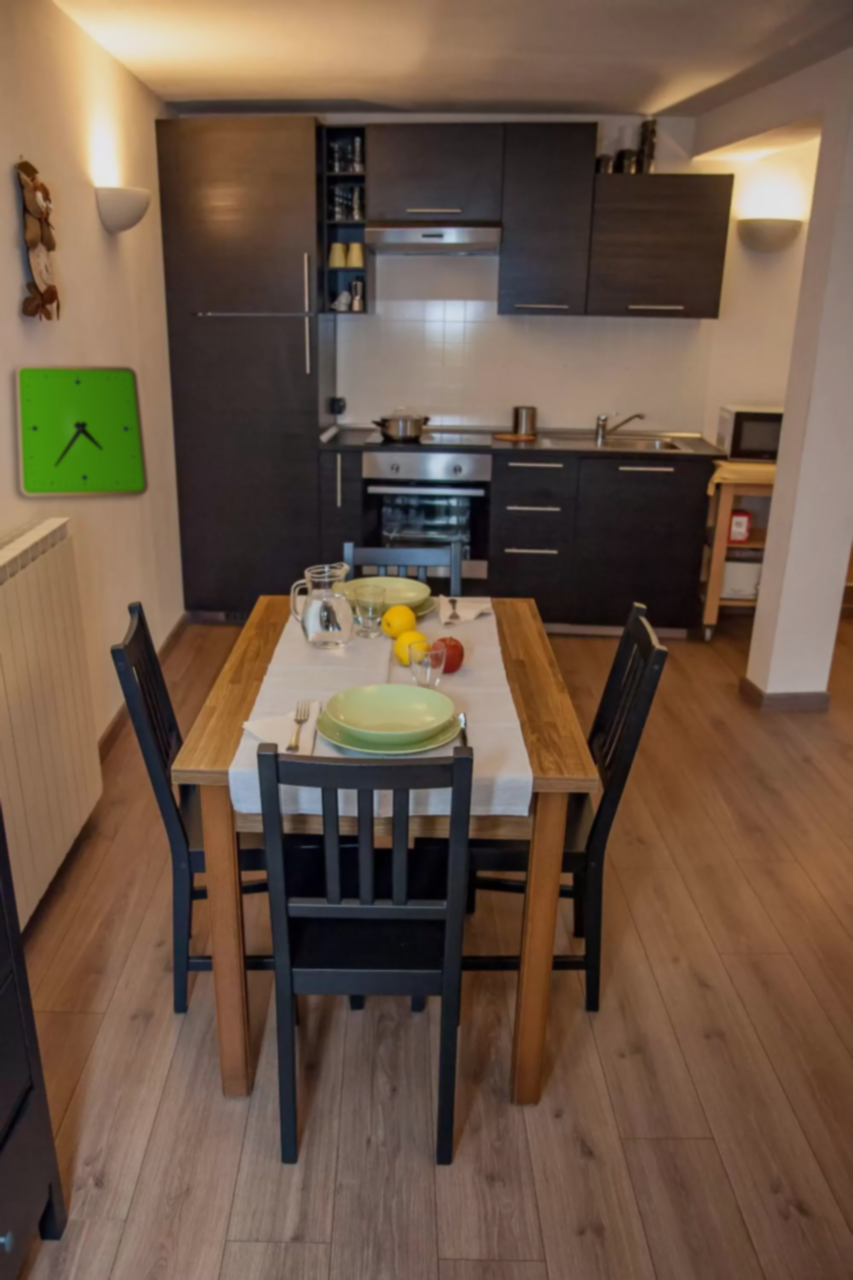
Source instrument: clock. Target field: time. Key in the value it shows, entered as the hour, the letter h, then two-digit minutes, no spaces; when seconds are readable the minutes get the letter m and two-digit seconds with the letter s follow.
4h36
